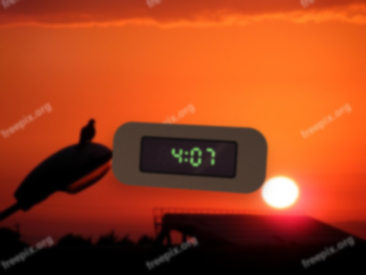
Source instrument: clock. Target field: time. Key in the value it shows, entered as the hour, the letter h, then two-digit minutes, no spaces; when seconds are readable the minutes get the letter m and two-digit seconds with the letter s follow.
4h07
